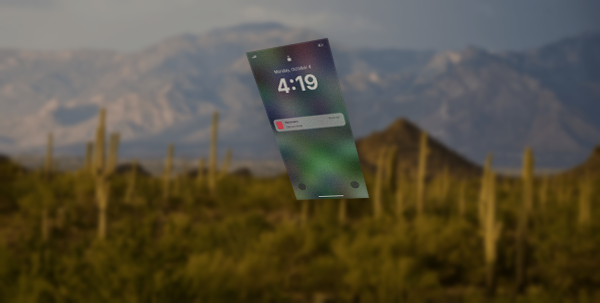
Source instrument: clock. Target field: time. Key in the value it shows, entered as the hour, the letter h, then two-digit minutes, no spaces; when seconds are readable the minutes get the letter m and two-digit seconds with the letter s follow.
4h19
